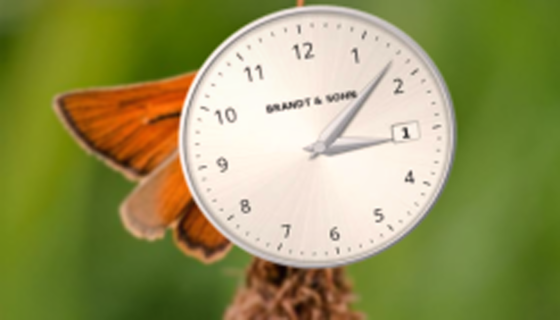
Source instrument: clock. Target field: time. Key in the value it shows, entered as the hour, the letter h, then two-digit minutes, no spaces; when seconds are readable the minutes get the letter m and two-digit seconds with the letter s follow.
3h08
